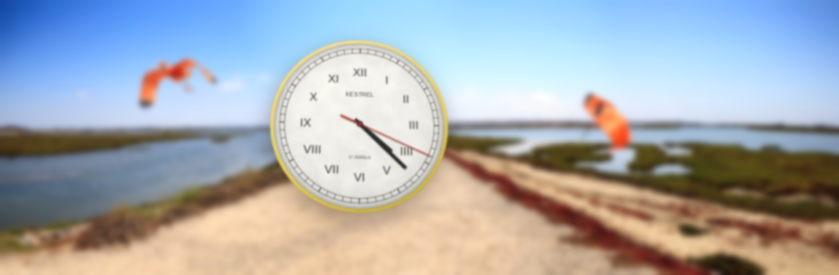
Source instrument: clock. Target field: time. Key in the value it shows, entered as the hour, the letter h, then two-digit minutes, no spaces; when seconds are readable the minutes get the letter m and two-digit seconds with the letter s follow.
4h22m19s
